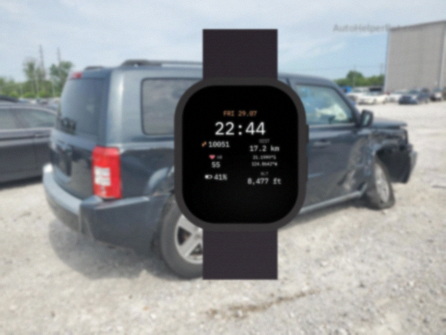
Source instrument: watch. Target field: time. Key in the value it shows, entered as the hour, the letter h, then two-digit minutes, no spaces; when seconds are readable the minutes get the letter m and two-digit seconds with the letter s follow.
22h44
